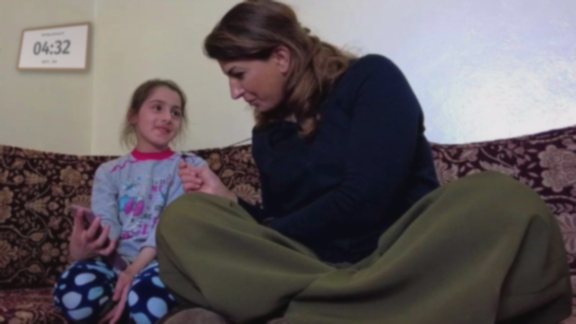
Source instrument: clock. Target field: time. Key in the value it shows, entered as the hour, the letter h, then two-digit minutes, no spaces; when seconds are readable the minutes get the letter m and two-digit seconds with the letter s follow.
4h32
